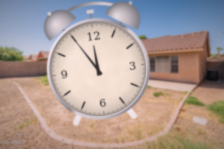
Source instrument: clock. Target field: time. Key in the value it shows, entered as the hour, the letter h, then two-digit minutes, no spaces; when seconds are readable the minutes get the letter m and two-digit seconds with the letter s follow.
11h55
